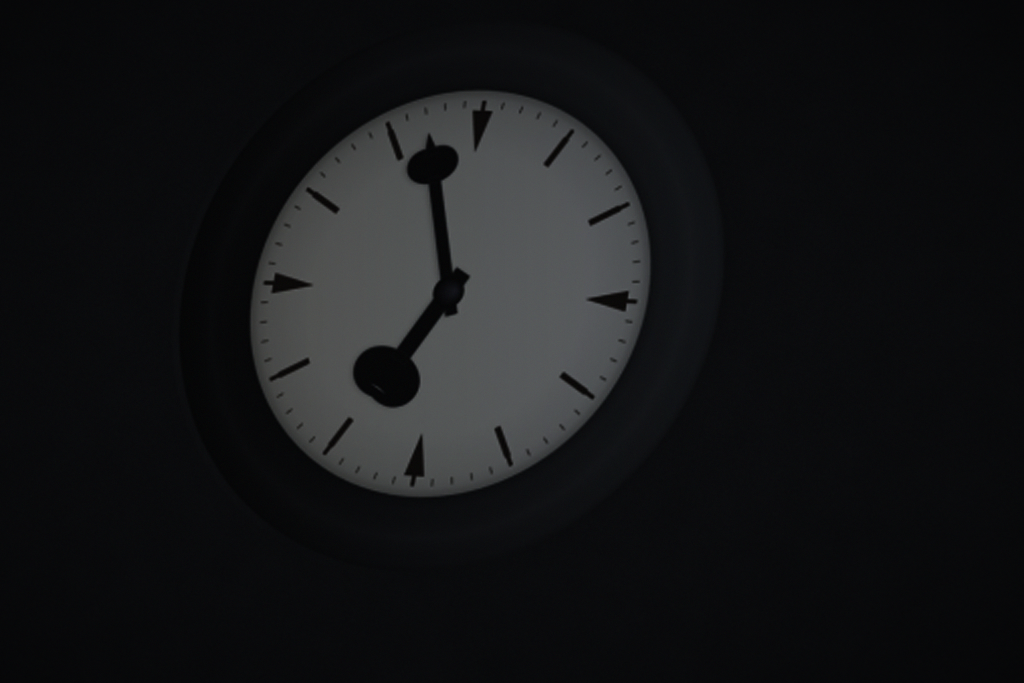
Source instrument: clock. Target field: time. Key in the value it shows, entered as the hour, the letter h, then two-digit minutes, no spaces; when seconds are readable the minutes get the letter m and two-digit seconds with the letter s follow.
6h57
